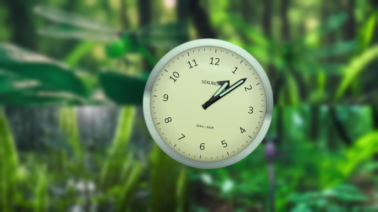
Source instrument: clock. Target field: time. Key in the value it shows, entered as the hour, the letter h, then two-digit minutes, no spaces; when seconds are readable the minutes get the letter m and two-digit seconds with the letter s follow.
1h08
